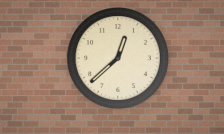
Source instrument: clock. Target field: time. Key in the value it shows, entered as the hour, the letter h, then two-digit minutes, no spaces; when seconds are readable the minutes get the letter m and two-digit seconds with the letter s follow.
12h38
